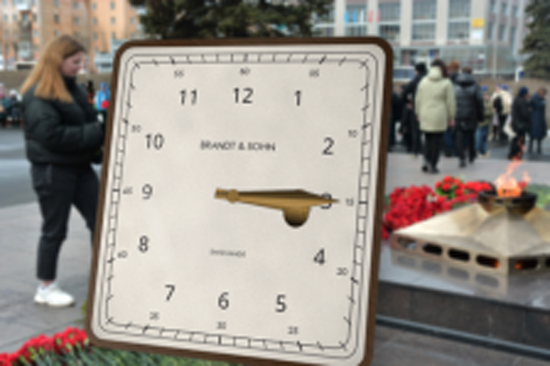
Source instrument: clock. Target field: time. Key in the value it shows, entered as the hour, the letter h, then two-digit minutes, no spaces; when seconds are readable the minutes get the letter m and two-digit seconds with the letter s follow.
3h15
